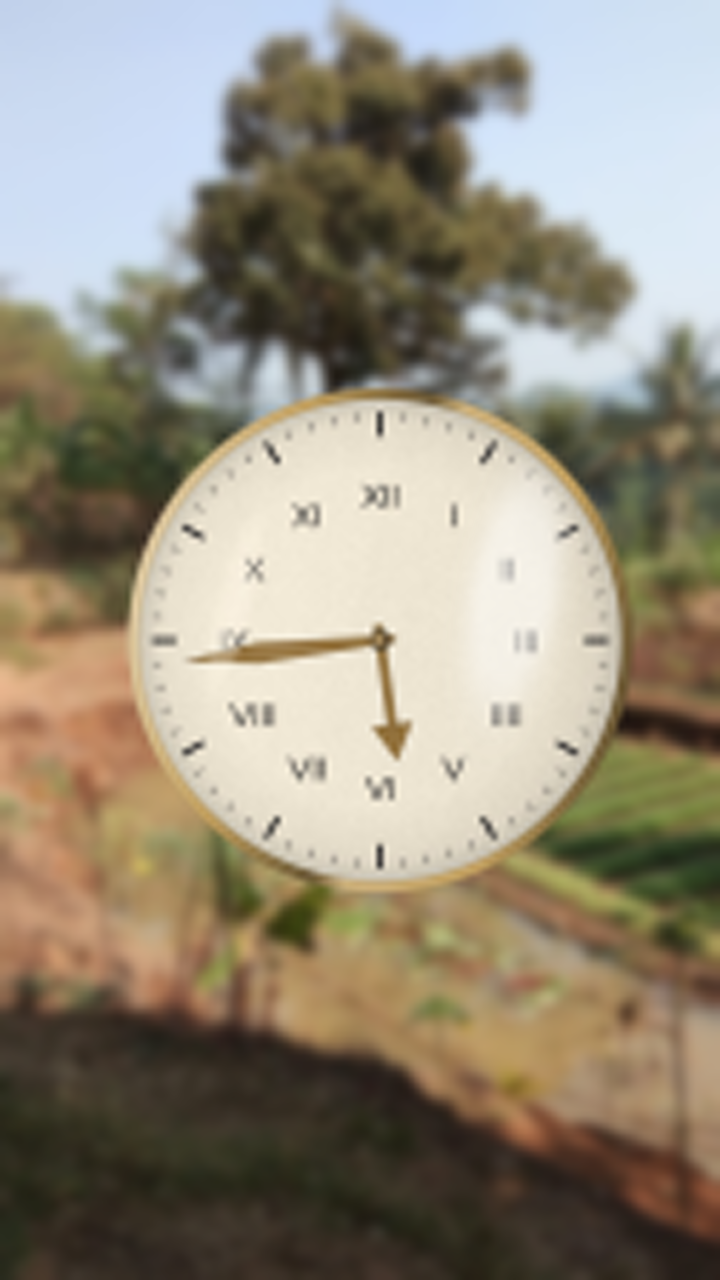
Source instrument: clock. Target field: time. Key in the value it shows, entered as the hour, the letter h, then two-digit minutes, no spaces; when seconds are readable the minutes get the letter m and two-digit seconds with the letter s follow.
5h44
